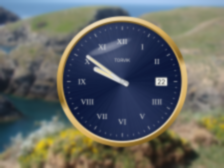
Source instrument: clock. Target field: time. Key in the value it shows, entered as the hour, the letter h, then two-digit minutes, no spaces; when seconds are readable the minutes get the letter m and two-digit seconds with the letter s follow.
9h51
